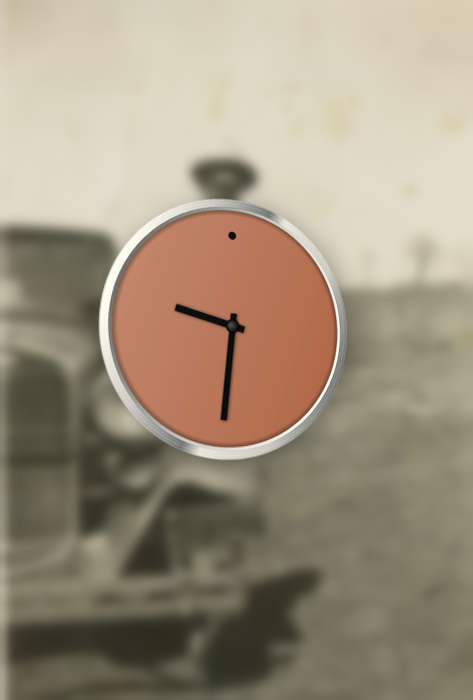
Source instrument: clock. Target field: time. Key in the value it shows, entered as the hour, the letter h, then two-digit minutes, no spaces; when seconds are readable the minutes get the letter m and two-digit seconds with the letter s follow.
9h31
